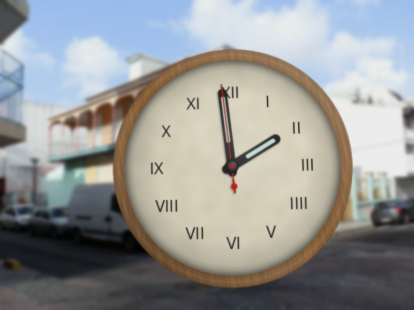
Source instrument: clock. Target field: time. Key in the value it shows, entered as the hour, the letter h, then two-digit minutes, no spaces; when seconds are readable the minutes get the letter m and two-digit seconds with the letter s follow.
1h58m59s
